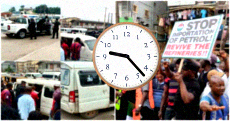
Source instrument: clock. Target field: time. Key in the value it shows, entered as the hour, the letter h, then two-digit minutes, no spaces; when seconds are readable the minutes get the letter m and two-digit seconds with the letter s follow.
9h23
